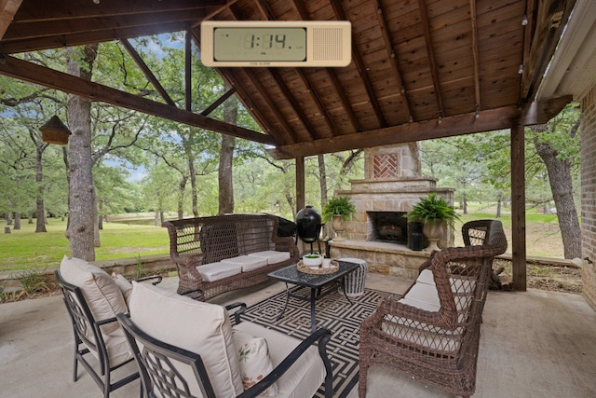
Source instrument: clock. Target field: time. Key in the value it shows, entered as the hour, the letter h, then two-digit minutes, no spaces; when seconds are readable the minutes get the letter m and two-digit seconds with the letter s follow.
1h14
